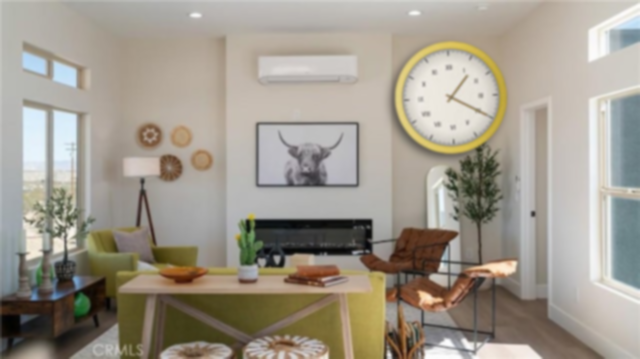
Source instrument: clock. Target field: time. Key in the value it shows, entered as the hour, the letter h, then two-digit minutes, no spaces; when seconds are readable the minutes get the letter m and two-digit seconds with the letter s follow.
1h20
